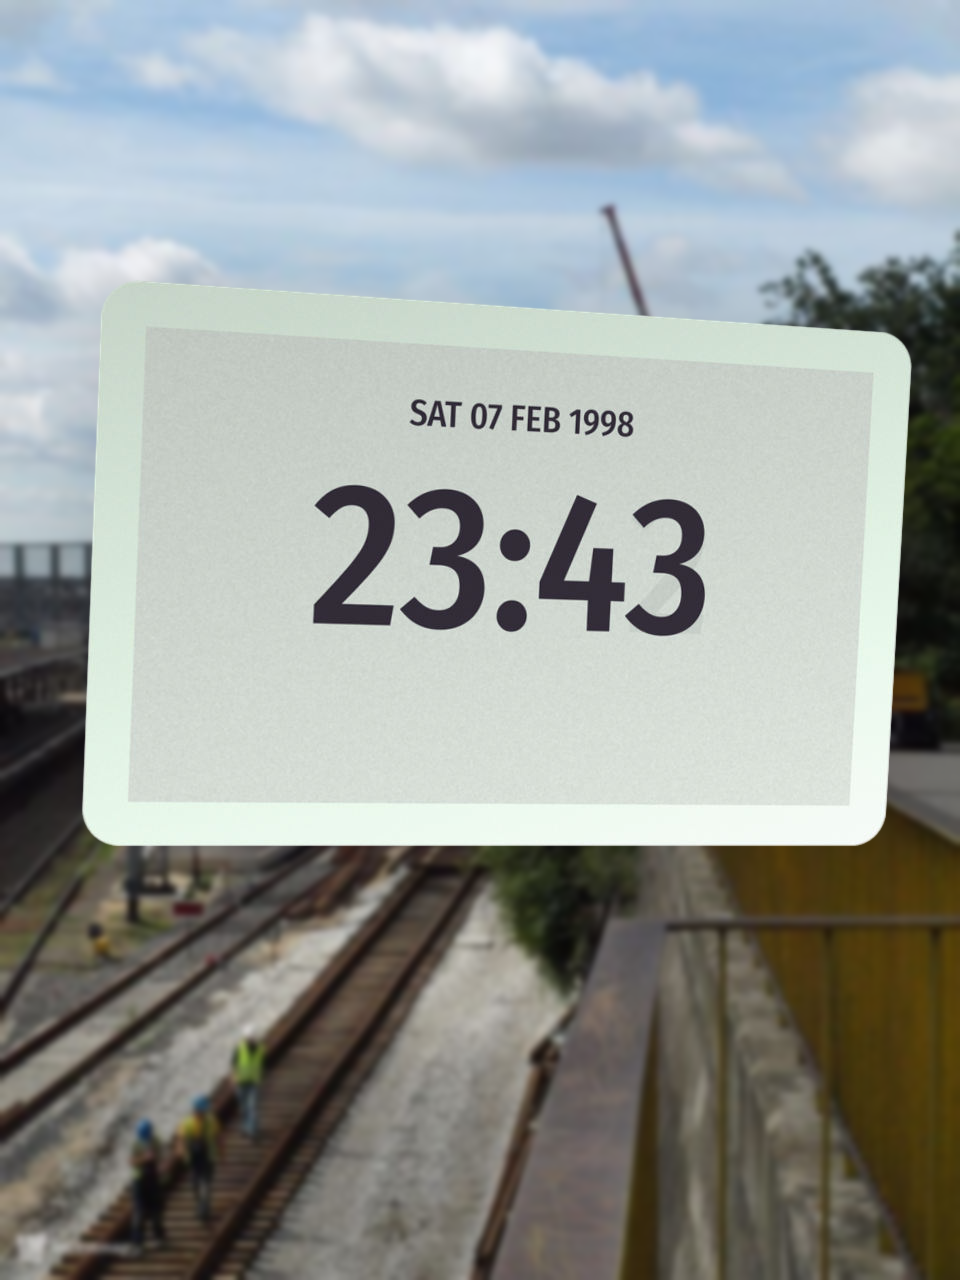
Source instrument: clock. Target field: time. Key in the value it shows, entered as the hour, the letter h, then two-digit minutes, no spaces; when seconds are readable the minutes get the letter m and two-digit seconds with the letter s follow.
23h43
